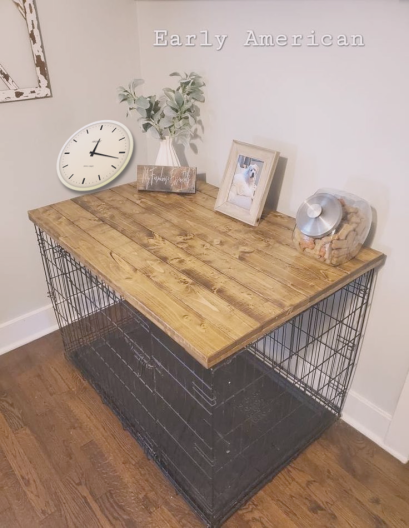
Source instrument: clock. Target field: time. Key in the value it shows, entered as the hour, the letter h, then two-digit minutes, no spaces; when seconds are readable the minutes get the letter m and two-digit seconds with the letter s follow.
12h17
